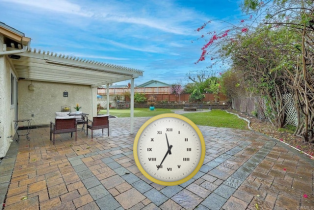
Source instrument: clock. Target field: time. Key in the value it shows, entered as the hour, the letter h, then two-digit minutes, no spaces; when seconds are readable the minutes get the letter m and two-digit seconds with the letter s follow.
11h35
